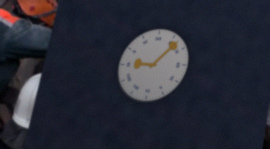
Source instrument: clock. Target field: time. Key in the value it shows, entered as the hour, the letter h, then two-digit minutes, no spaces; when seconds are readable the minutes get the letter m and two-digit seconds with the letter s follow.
9h07
